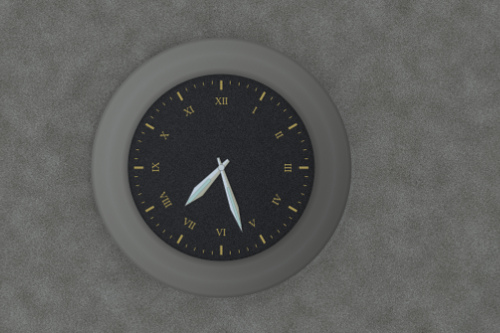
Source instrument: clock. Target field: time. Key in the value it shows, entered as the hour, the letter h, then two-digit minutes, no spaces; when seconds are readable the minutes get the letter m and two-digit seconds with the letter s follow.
7h27
